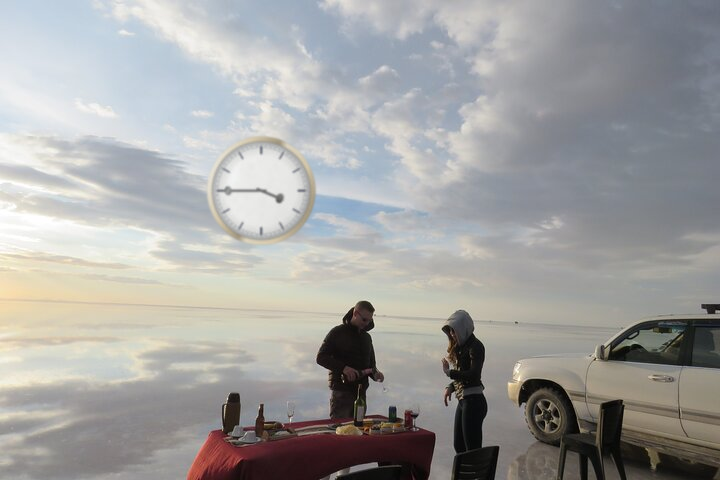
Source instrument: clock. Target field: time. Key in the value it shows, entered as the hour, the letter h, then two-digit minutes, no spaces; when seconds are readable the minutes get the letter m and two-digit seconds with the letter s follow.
3h45
